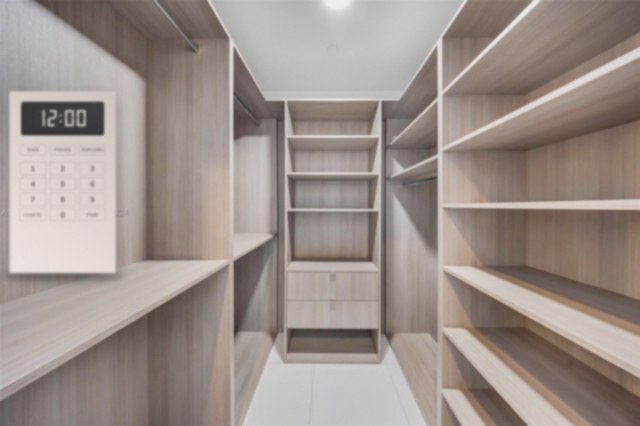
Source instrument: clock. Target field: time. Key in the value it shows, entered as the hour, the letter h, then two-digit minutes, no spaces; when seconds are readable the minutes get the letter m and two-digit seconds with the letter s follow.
12h00
